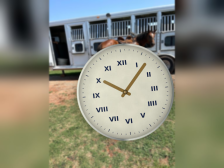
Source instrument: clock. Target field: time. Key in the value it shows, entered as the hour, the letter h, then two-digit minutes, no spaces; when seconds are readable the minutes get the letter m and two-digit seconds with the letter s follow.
10h07
